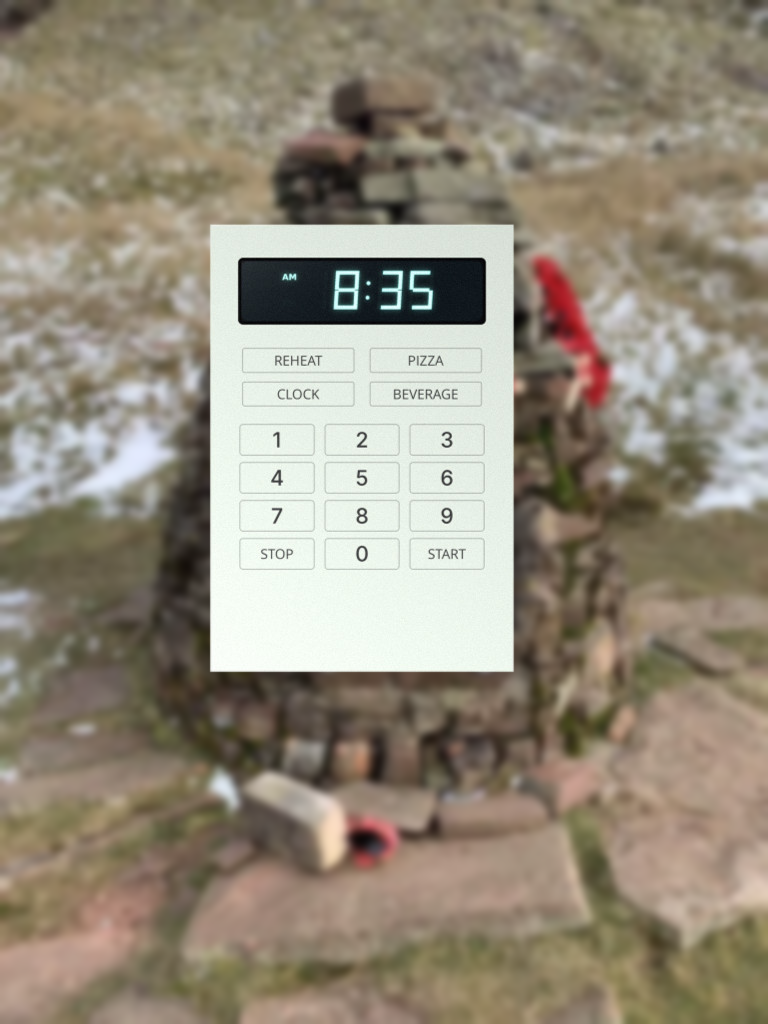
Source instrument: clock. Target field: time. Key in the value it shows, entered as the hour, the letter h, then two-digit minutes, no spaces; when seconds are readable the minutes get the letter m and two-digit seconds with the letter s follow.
8h35
